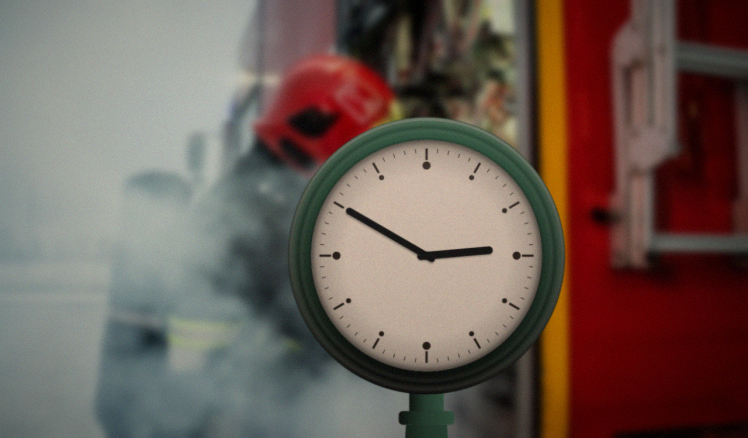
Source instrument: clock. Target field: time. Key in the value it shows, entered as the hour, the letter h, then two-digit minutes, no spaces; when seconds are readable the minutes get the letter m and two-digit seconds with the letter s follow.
2h50
